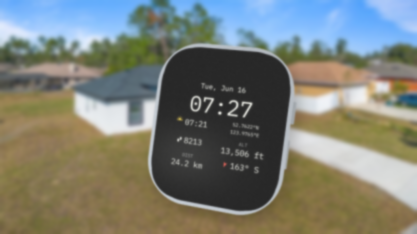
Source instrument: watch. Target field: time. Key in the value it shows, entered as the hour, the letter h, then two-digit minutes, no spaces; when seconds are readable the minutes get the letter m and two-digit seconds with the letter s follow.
7h27
